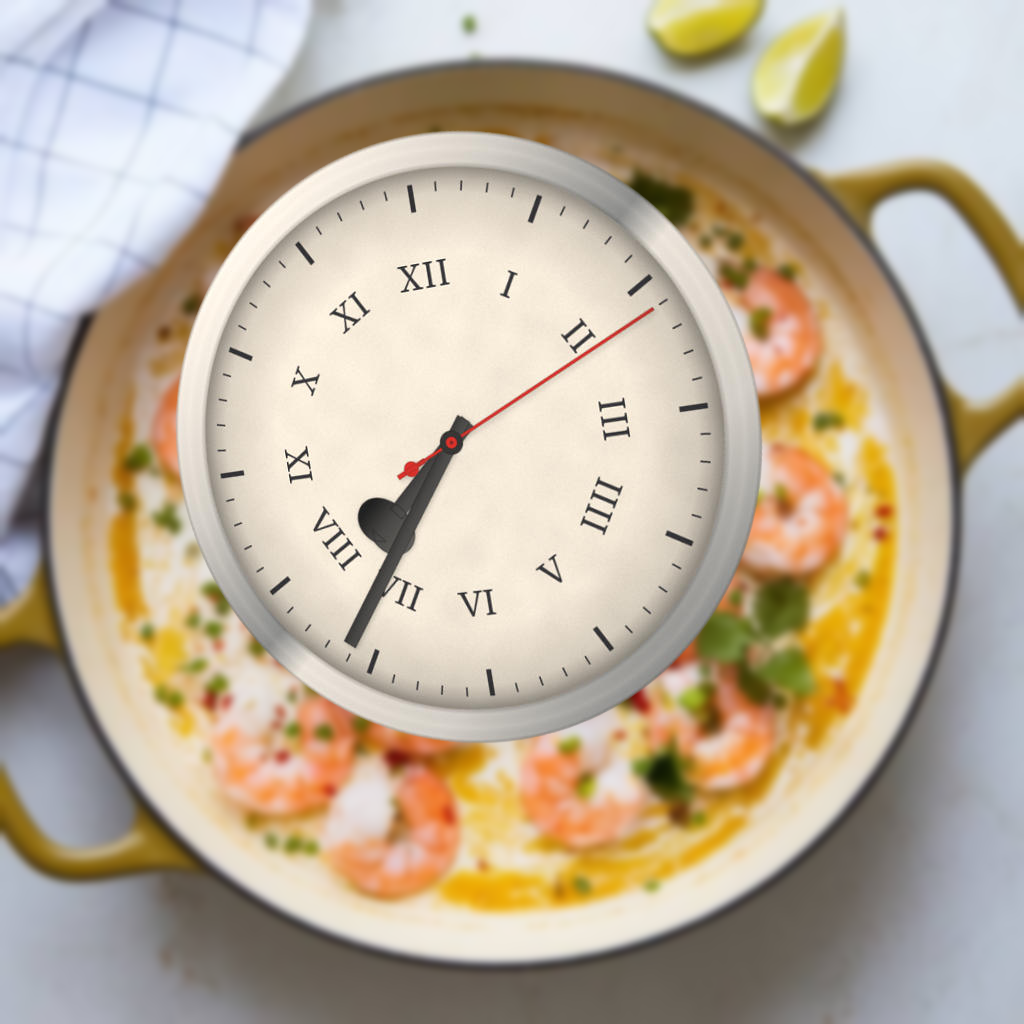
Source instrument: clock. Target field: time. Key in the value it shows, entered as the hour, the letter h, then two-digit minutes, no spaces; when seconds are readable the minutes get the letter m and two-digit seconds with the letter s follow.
7h36m11s
